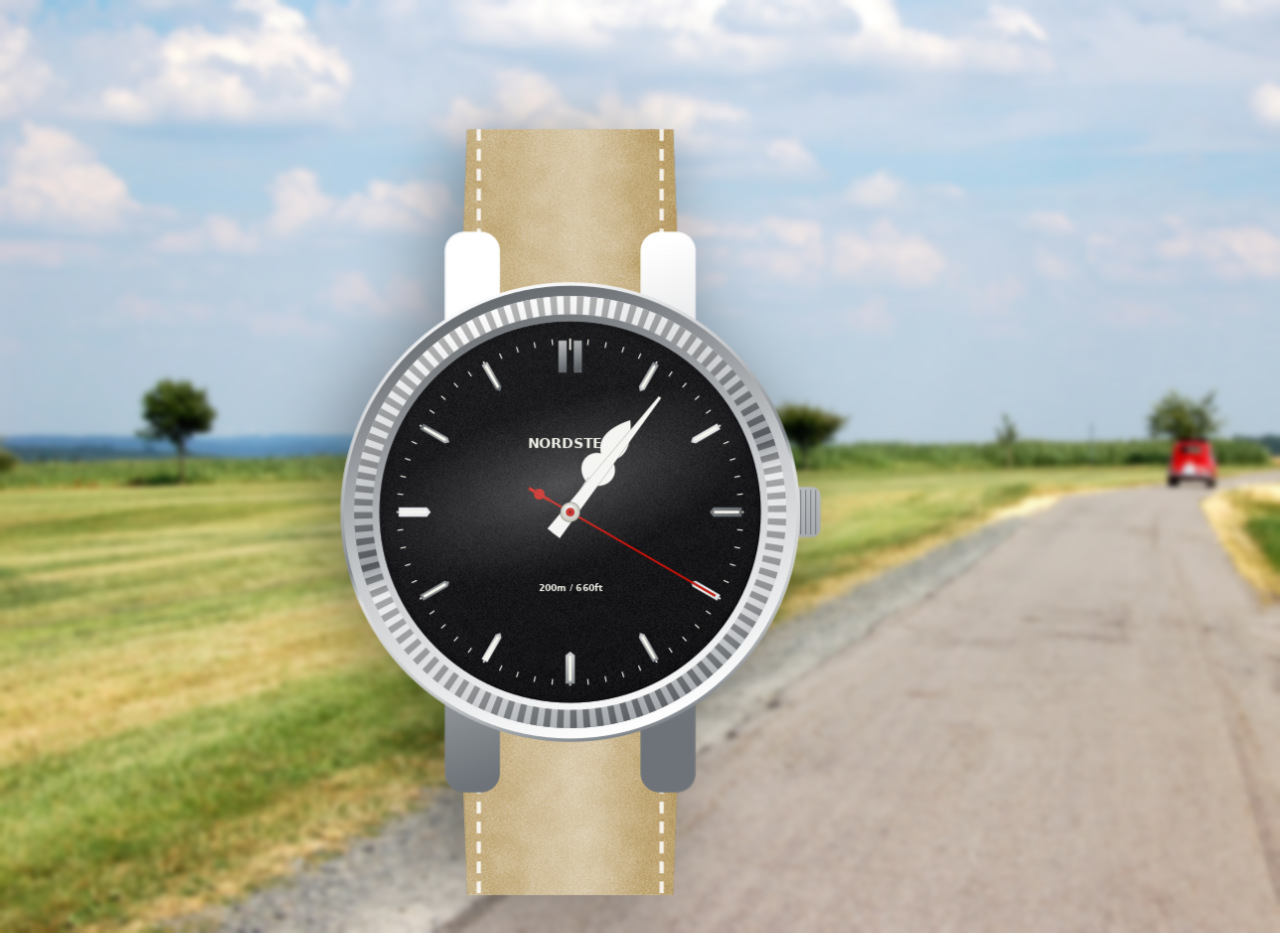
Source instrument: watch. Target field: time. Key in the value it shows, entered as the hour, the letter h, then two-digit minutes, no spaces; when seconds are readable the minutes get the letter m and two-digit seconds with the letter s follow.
1h06m20s
